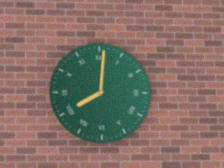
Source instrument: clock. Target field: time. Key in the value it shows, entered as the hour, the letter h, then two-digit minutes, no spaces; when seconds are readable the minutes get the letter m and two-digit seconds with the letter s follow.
8h01
